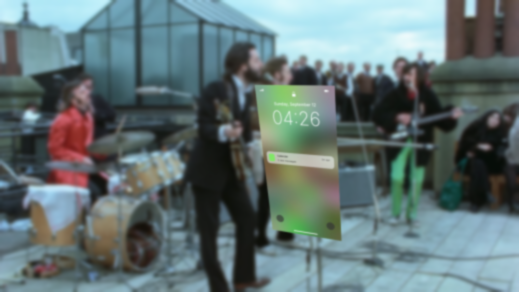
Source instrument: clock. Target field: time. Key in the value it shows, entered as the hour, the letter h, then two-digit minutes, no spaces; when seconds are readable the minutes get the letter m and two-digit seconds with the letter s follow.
4h26
